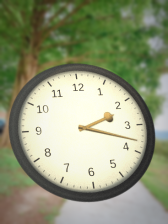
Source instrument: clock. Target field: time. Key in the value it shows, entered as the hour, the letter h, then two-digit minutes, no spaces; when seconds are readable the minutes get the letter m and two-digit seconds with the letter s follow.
2h18
